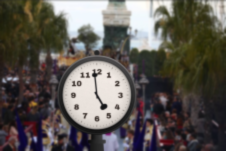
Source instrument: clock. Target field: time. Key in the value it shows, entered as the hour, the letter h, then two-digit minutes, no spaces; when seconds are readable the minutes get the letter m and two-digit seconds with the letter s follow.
4h59
